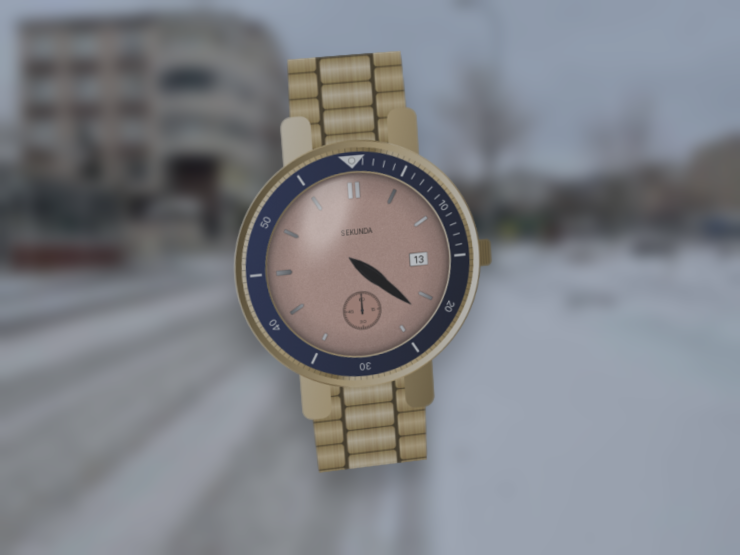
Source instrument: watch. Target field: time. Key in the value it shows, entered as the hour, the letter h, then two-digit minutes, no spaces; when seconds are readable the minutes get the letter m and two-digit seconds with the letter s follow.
4h22
